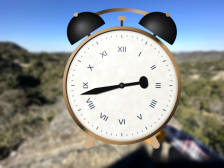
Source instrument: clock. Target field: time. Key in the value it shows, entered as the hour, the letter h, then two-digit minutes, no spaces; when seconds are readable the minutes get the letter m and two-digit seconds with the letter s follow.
2h43
